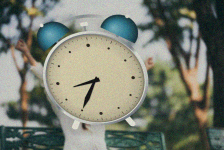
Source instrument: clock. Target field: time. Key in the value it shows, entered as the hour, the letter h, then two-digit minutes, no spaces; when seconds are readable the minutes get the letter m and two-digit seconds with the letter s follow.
8h35
